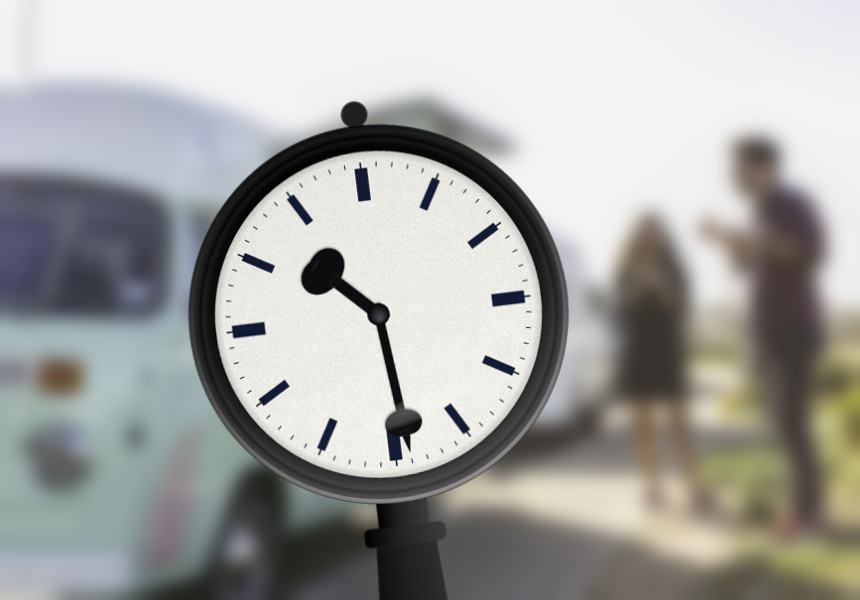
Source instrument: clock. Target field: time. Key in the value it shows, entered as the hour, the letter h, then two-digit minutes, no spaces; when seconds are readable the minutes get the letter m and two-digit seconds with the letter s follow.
10h29
